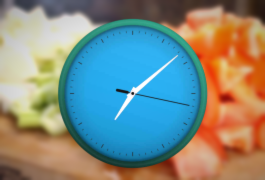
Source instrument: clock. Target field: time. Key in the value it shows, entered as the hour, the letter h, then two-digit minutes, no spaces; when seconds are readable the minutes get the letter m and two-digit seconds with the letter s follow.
7h08m17s
